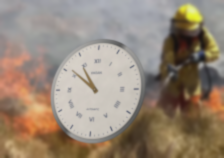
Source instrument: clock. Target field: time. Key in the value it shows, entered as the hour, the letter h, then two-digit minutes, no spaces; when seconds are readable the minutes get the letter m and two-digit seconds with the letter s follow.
10h51
